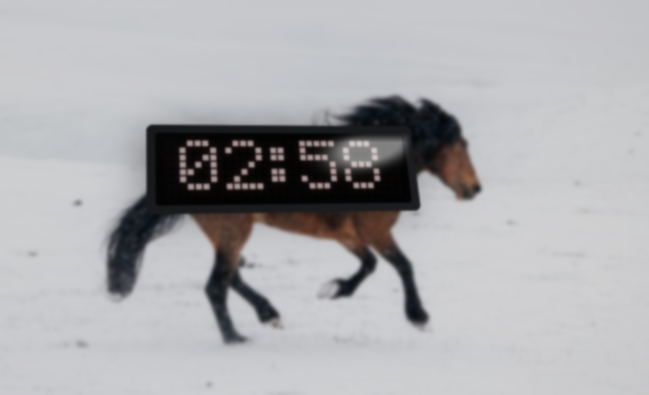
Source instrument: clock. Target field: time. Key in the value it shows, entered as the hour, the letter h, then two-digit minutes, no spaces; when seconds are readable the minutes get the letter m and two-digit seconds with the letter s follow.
2h58
